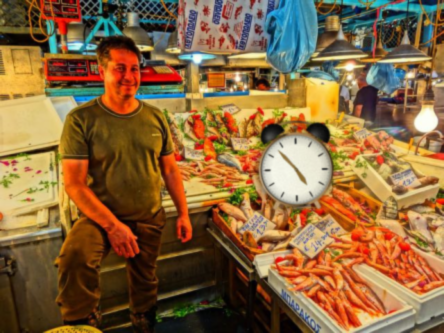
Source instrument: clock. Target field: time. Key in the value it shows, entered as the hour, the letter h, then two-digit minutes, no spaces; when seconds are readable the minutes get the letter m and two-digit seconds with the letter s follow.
4h53
